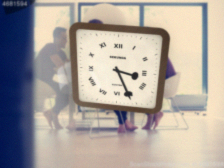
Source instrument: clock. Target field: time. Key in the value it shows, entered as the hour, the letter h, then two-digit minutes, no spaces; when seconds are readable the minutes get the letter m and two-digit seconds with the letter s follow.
3h26
